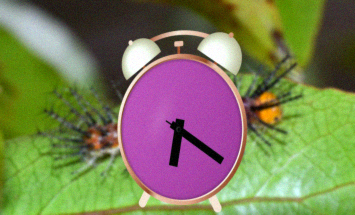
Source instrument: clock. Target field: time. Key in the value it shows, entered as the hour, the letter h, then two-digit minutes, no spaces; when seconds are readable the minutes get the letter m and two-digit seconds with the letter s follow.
6h20m20s
